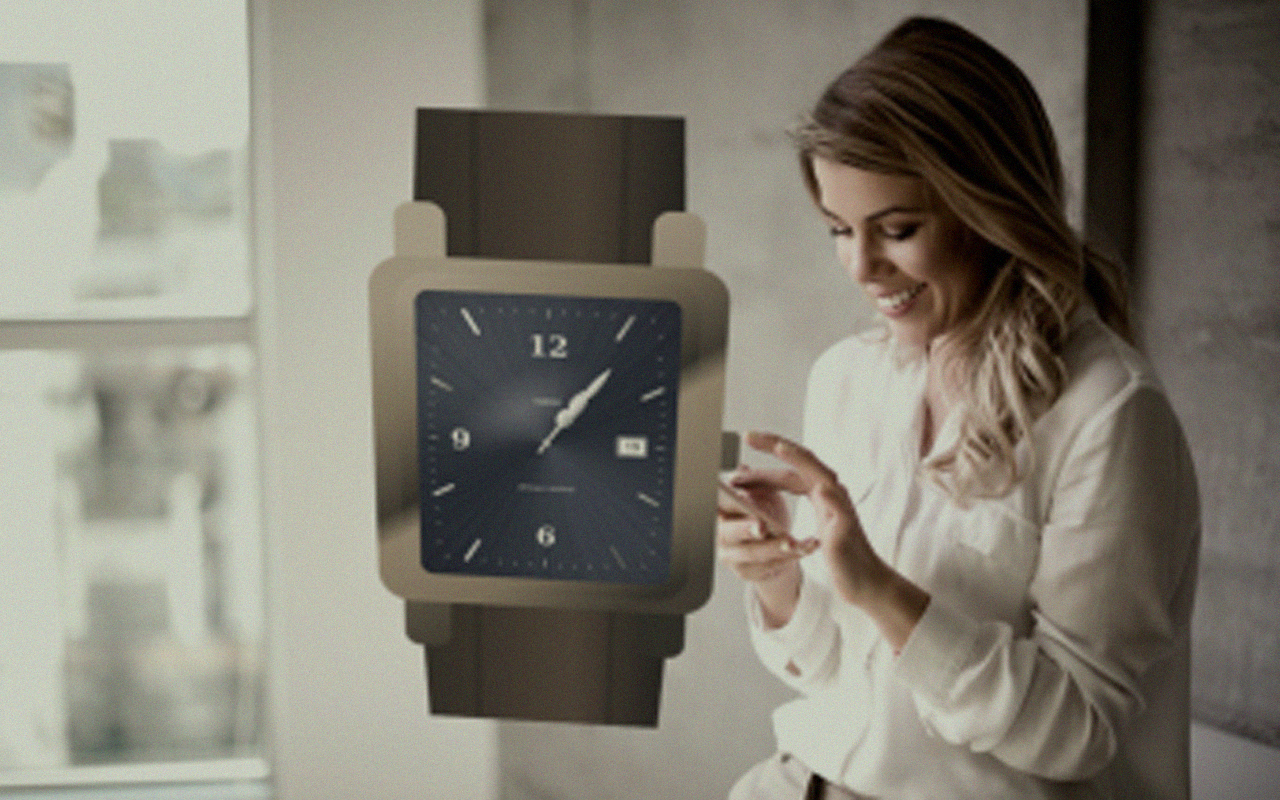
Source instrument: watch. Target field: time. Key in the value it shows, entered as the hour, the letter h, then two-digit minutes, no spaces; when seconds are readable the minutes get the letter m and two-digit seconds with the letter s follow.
1h06
